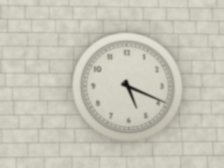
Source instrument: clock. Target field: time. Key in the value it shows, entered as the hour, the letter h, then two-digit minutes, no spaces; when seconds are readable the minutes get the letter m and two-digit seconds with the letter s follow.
5h19
